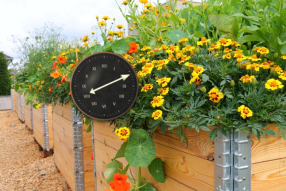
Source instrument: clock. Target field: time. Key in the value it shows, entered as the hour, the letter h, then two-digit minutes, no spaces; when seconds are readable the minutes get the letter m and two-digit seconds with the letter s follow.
8h11
